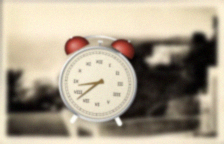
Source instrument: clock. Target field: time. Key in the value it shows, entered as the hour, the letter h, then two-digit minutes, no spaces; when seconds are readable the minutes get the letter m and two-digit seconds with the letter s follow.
8h38
